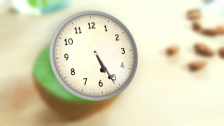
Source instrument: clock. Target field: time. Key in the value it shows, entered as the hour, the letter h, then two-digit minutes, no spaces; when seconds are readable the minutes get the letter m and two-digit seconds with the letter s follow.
5h26
